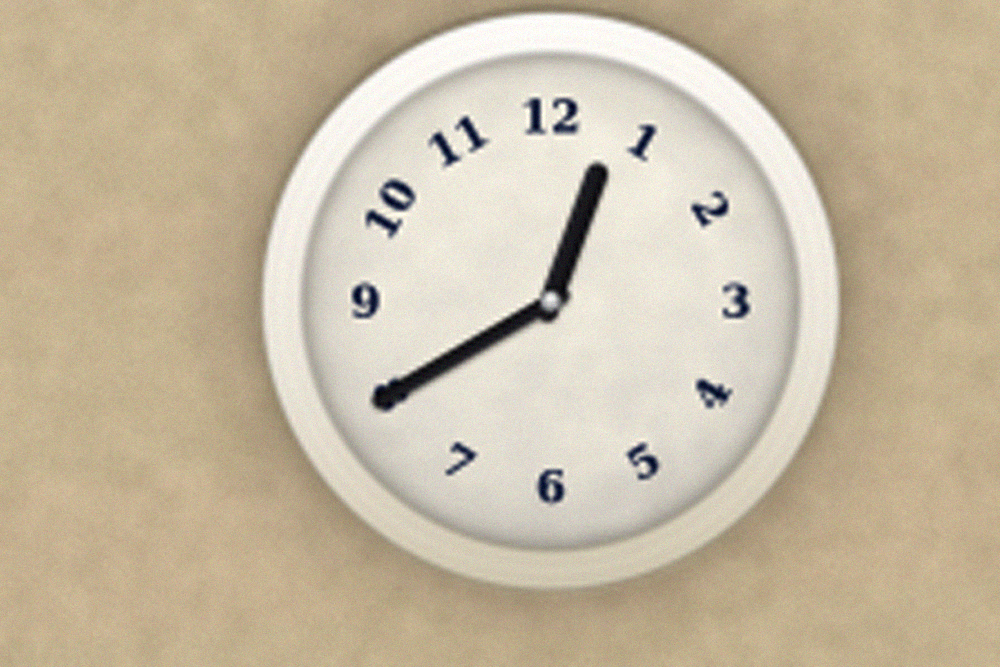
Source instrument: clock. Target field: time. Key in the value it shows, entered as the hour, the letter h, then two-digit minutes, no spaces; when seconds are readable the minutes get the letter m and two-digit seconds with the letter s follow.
12h40
